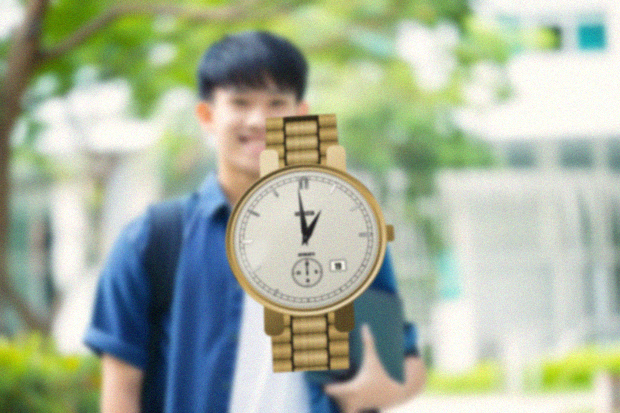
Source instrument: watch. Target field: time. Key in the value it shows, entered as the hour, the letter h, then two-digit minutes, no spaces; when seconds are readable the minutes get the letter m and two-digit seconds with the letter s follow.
12h59
